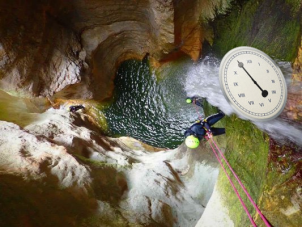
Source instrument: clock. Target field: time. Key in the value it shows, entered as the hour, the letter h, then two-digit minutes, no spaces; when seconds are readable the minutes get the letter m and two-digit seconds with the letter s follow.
4h55
